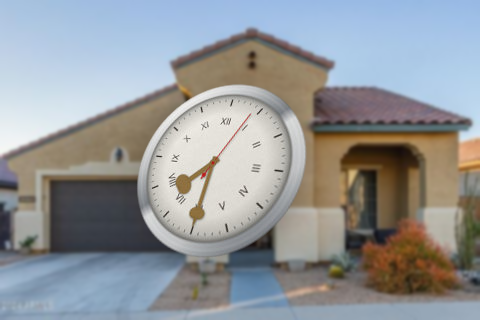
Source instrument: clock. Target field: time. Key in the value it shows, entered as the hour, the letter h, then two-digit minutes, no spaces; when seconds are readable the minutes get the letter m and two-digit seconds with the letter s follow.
7h30m04s
